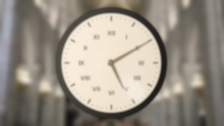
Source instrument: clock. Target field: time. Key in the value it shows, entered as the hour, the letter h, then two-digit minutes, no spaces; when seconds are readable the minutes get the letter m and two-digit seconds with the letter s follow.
5h10
